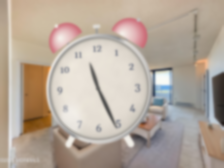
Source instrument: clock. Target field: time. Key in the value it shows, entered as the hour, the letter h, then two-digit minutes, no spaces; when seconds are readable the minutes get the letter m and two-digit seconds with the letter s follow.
11h26
